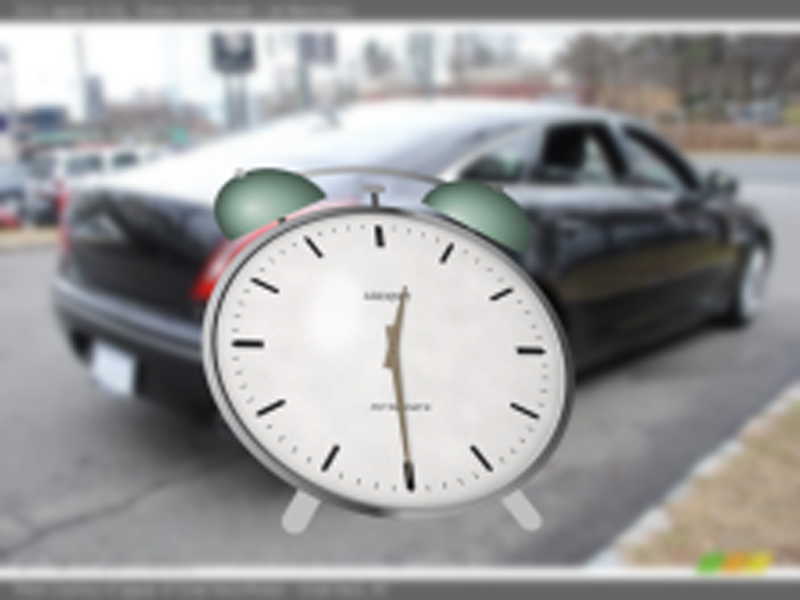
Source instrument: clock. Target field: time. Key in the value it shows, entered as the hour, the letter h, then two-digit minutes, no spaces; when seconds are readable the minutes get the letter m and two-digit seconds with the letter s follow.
12h30
